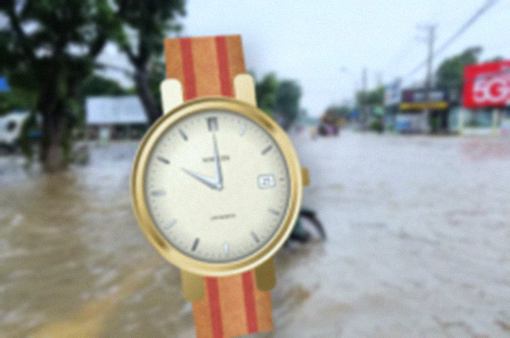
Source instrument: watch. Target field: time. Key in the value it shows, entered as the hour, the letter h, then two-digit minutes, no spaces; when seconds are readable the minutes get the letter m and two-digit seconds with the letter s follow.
10h00
